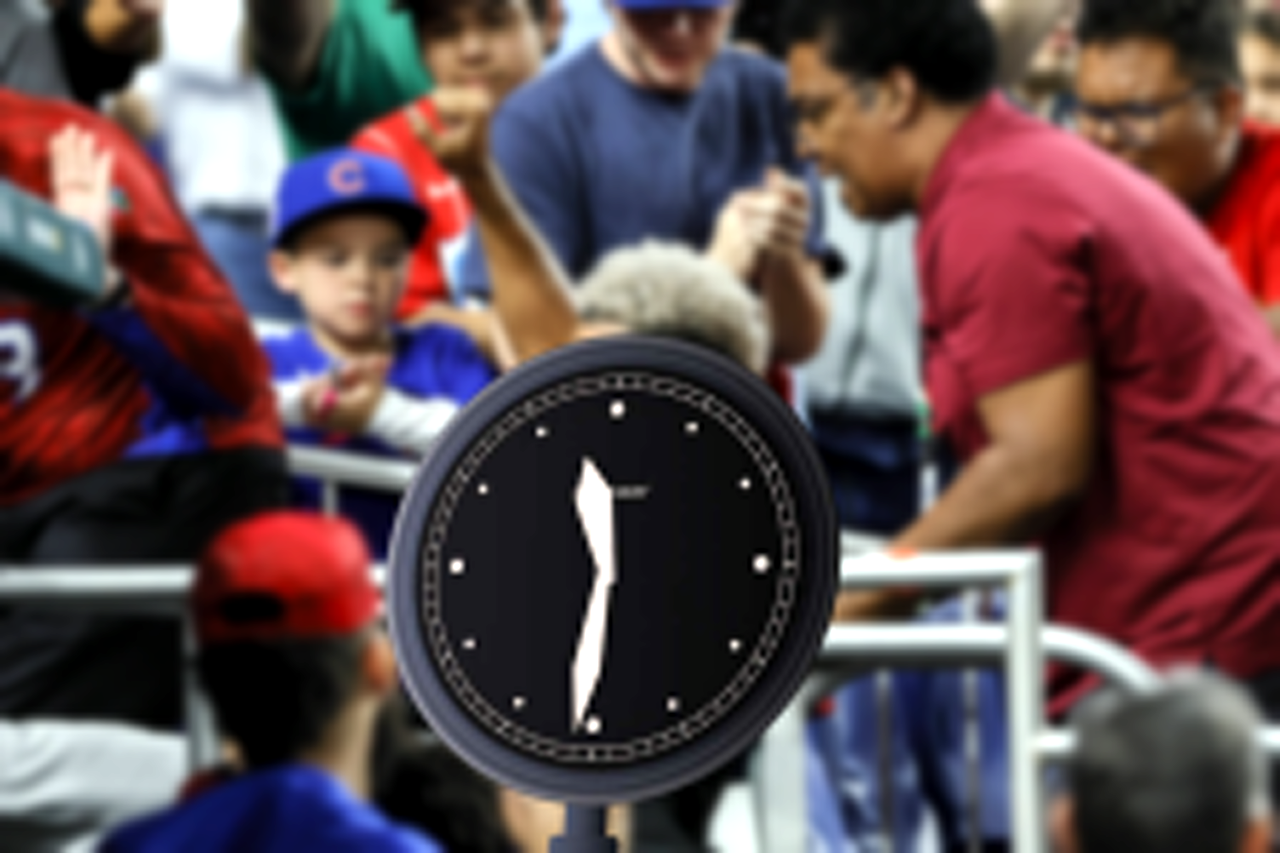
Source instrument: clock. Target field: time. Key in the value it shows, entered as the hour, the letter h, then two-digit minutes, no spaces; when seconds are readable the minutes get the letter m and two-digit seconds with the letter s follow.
11h31
